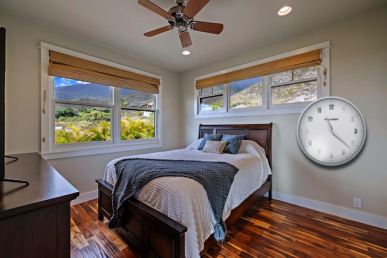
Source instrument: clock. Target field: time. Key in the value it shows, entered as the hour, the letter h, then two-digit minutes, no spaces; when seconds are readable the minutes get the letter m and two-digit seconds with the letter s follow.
11h22
